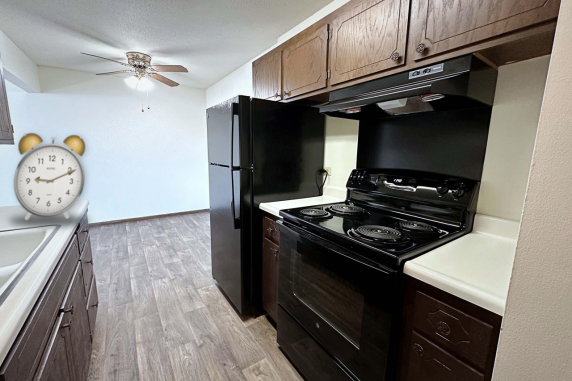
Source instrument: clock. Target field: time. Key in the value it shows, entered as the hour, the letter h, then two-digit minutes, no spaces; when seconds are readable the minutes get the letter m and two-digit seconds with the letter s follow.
9h11
